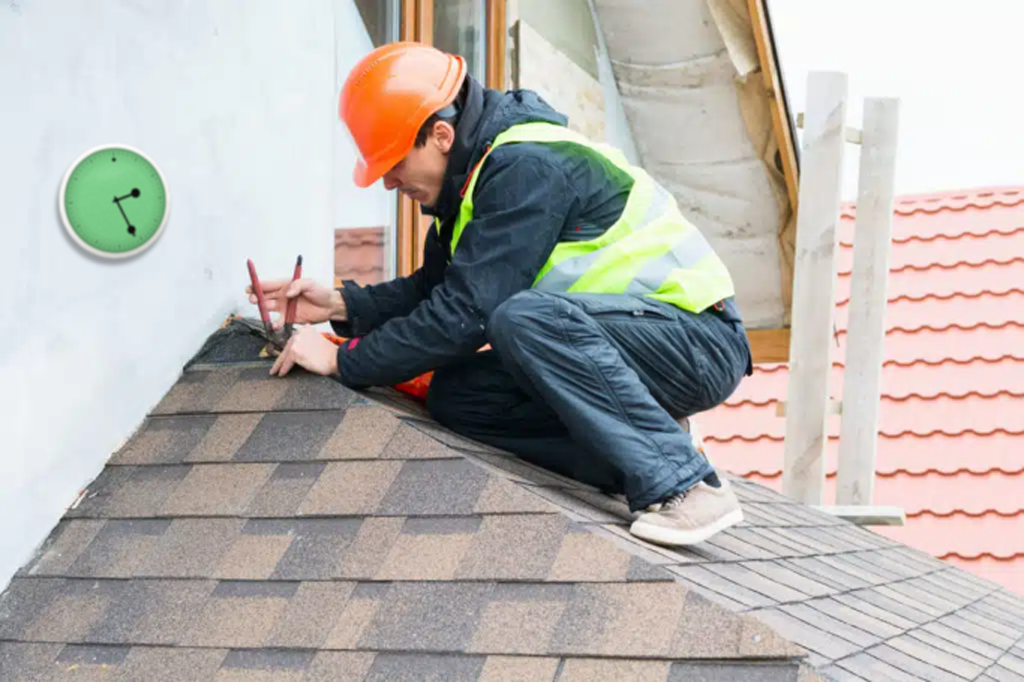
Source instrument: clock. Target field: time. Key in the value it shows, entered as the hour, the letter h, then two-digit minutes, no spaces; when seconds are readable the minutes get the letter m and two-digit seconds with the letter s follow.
2h26
